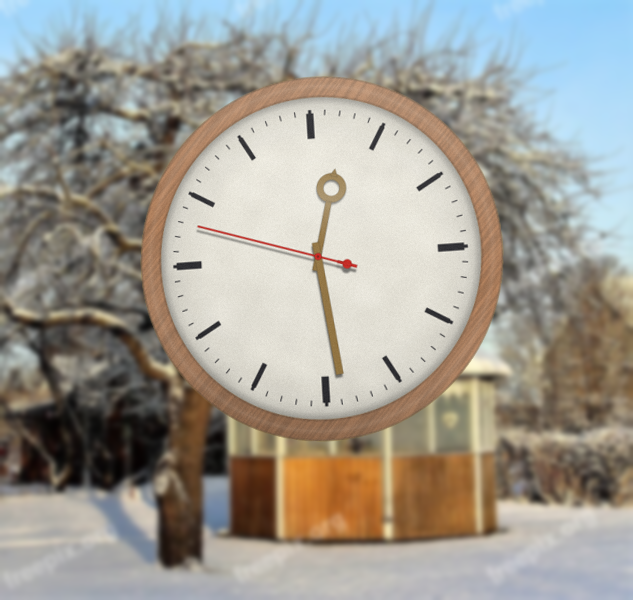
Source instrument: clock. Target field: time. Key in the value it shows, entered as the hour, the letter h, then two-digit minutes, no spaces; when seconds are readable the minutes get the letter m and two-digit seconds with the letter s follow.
12h28m48s
